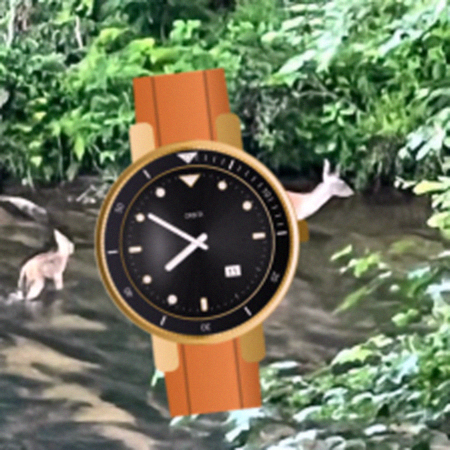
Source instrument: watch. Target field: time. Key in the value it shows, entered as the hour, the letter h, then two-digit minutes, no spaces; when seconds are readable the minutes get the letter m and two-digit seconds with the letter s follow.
7h51
